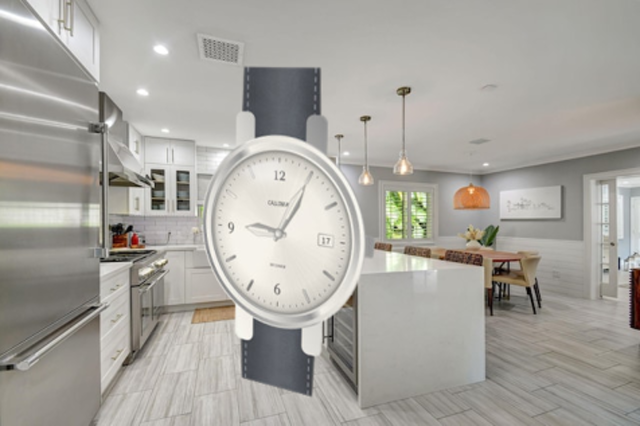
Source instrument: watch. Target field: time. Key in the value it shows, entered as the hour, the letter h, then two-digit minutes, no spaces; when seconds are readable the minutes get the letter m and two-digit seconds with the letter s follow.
9h05
